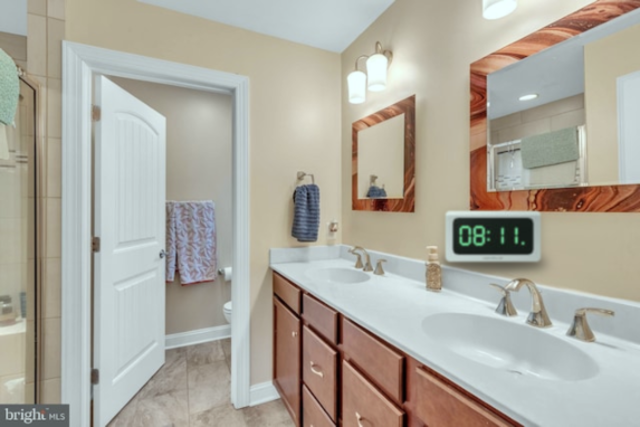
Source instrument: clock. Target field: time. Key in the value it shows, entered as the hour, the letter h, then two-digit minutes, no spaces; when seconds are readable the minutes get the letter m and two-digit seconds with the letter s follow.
8h11
